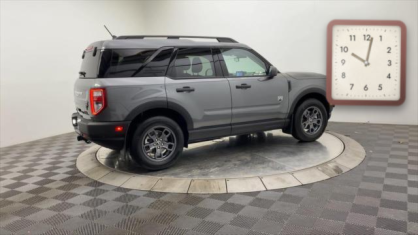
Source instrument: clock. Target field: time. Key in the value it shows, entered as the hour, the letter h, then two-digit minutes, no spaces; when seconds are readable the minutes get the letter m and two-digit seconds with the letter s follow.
10h02
